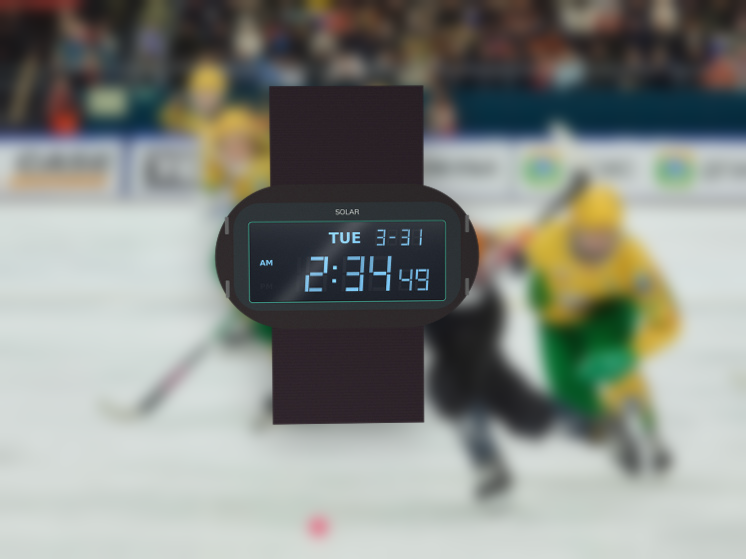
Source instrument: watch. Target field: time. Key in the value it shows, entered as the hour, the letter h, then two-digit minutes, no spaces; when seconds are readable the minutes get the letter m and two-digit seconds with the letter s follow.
2h34m49s
